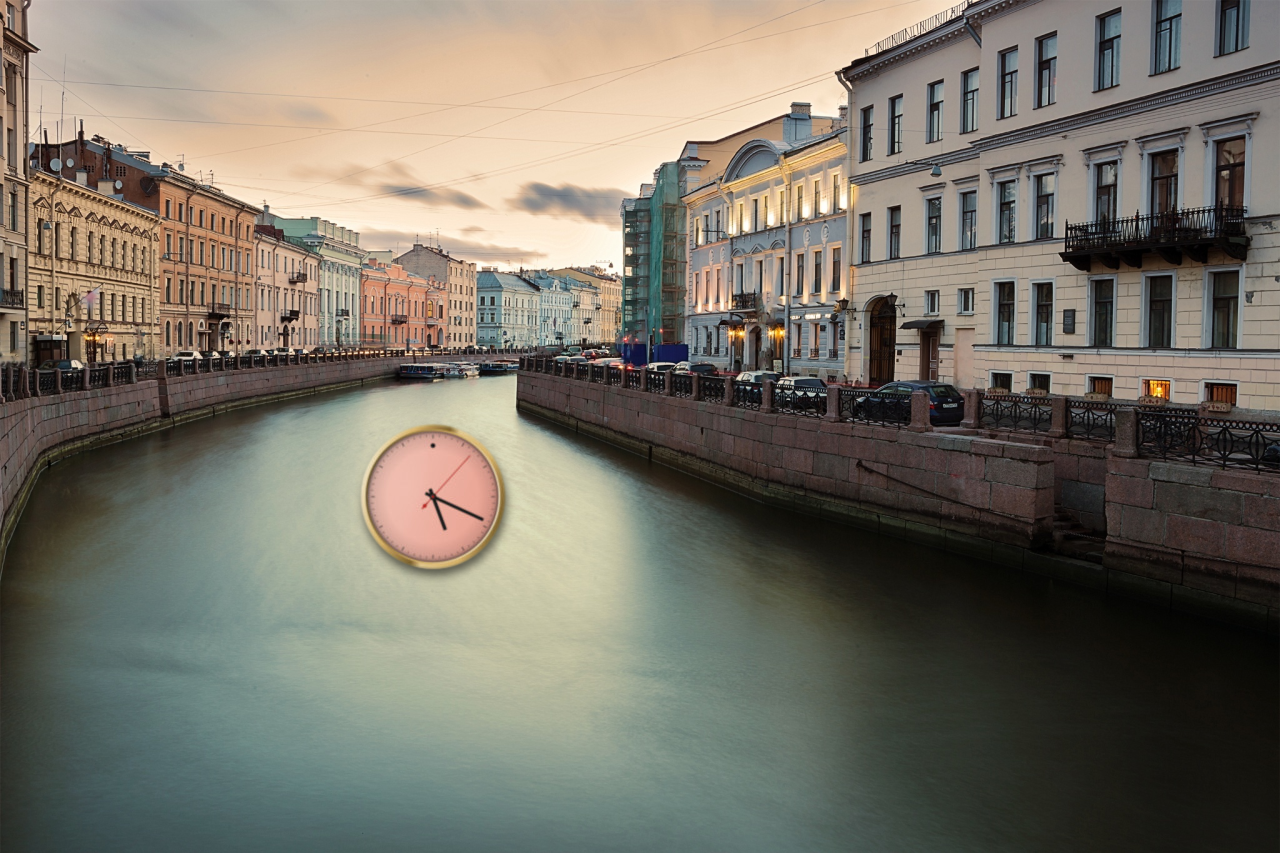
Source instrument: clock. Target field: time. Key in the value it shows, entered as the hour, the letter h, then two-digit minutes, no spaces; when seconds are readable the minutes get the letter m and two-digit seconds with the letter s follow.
5h19m07s
